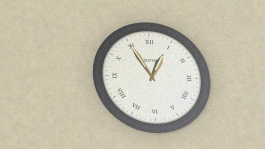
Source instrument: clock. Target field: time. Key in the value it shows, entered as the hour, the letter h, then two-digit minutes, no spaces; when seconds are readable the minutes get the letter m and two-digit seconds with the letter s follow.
12h55
